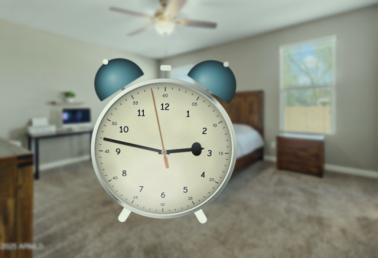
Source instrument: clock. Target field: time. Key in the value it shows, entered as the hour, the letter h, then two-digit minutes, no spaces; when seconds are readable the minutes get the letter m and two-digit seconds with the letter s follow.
2h46m58s
